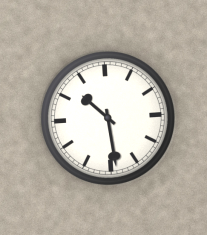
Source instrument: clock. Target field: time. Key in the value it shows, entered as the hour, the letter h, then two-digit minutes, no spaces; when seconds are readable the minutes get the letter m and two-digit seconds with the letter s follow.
10h29
